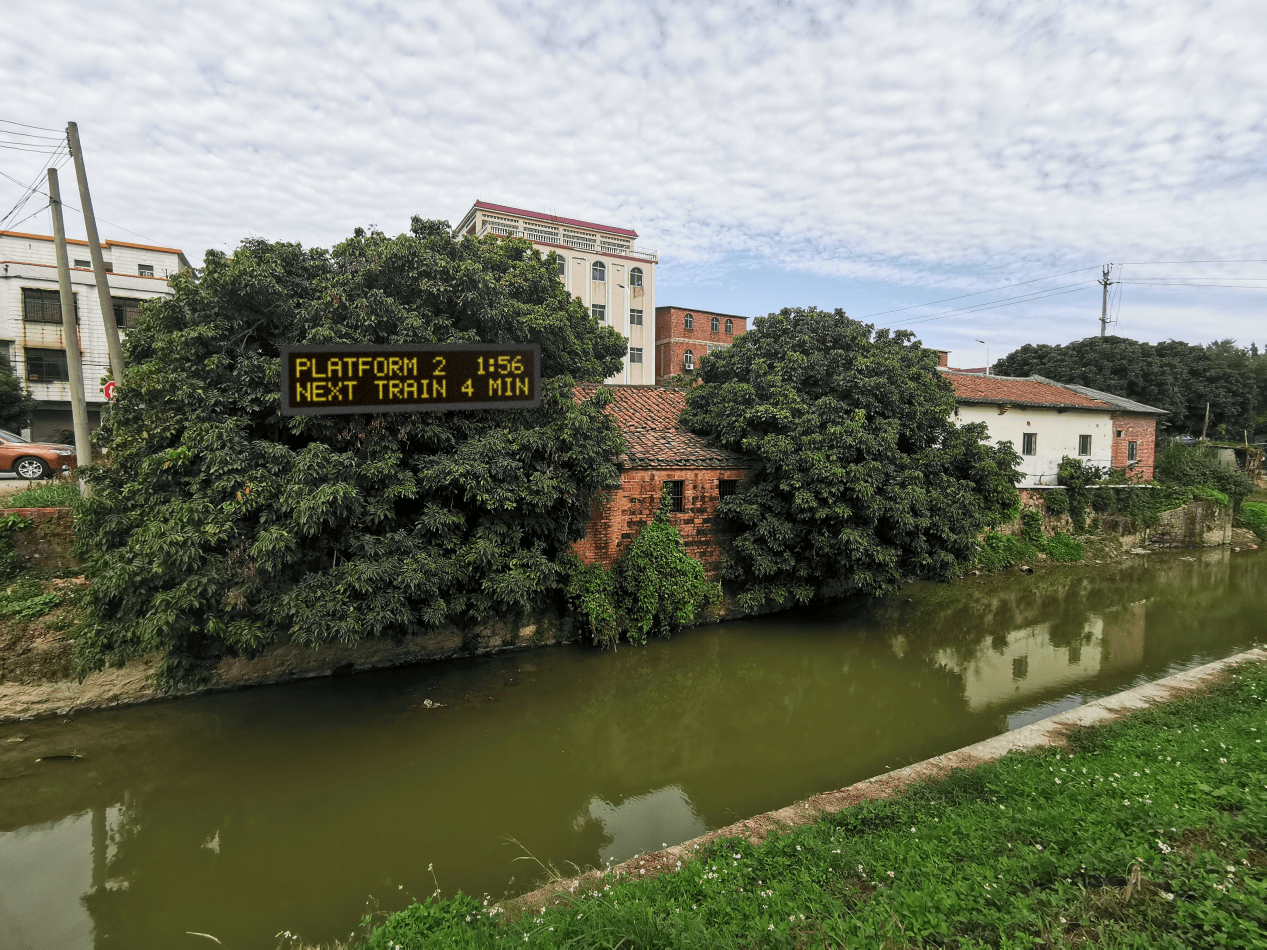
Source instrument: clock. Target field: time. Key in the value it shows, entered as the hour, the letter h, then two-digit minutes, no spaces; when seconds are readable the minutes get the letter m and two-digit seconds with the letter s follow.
1h56
